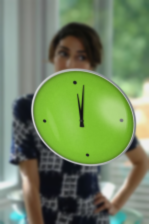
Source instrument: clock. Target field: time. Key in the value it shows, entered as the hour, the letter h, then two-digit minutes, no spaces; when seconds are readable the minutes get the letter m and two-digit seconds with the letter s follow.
12h02
